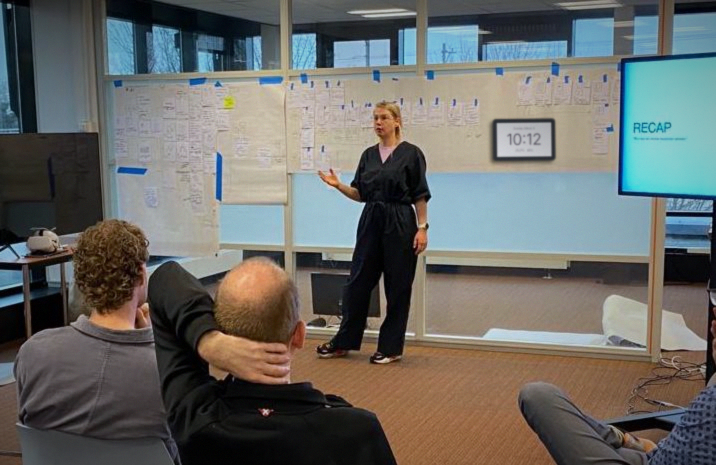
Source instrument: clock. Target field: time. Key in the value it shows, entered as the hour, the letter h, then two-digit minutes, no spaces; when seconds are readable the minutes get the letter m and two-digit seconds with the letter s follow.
10h12
